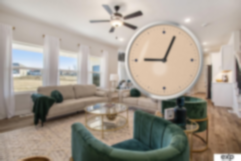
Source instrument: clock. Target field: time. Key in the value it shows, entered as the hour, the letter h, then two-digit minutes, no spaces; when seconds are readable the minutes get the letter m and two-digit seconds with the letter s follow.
9h04
